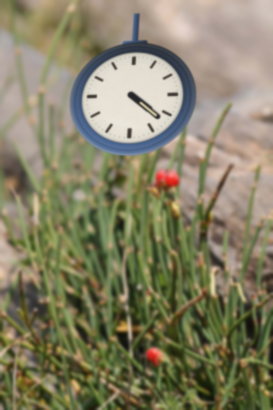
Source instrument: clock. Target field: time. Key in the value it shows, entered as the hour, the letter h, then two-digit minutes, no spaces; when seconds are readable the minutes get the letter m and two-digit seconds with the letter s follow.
4h22
